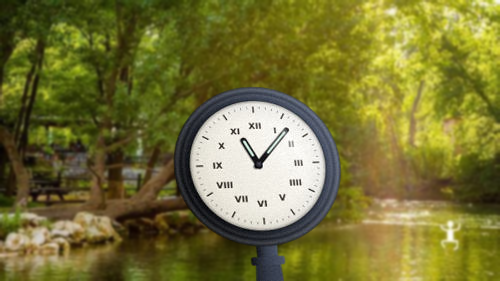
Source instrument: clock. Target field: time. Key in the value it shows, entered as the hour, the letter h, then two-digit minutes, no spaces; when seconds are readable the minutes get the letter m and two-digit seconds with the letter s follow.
11h07
